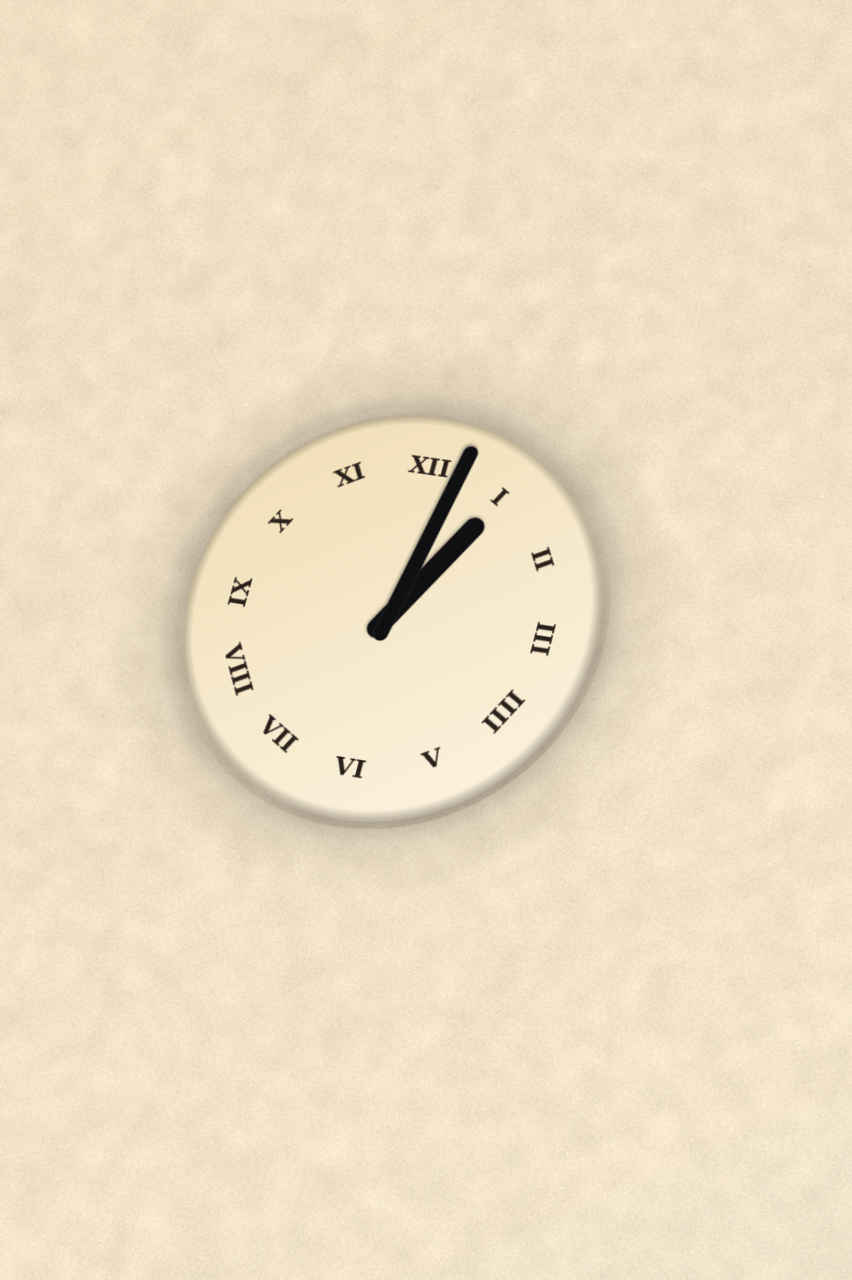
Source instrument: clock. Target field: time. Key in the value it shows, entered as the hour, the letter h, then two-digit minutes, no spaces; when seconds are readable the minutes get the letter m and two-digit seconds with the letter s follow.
1h02
